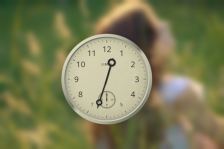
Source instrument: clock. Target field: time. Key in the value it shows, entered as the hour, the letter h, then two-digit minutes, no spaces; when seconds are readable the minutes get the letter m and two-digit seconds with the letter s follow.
12h33
